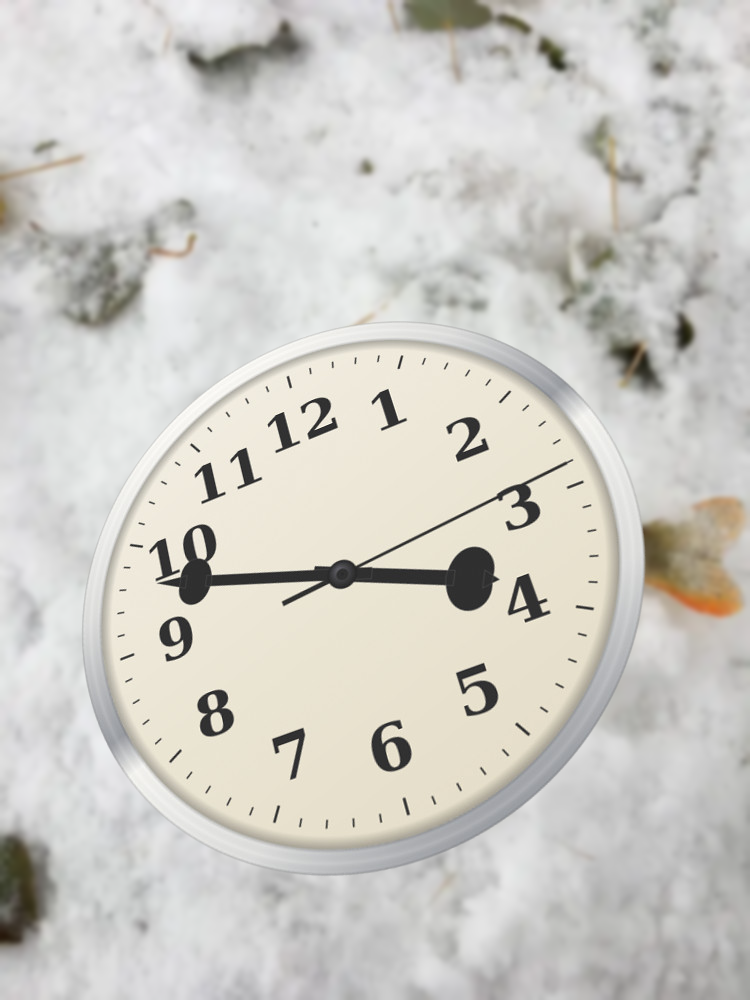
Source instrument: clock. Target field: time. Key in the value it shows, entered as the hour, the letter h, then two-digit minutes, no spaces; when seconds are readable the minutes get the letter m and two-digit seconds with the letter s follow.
3h48m14s
